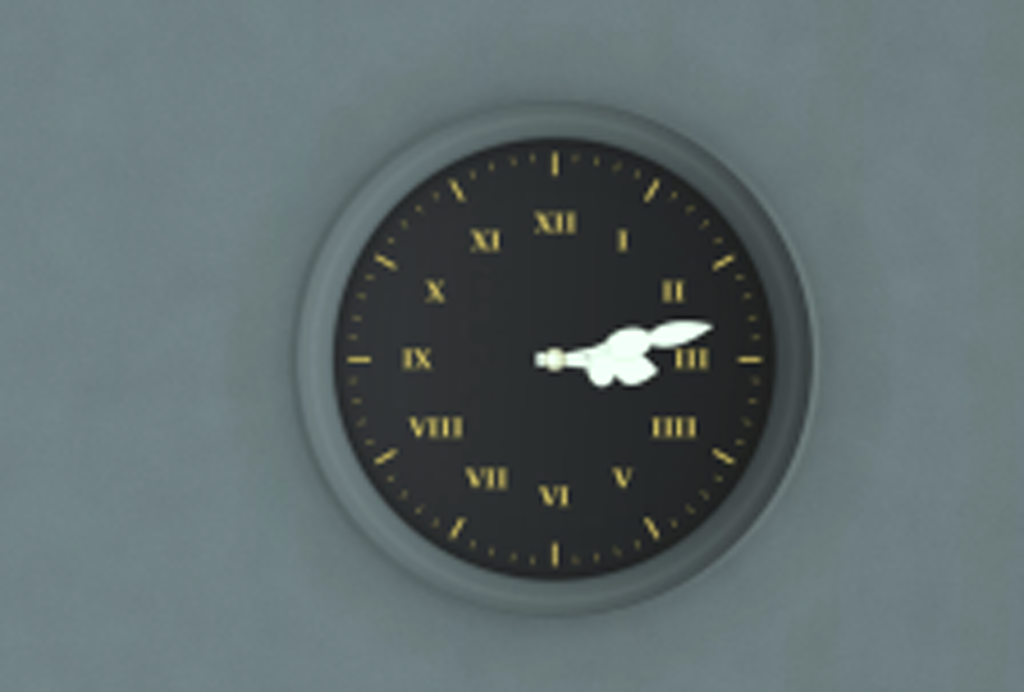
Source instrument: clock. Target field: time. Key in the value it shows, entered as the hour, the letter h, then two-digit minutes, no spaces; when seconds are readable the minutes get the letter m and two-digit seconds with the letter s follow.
3h13
